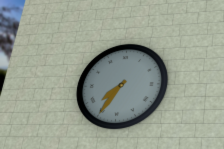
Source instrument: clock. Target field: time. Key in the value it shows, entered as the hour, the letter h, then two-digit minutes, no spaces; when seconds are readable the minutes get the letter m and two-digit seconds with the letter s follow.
7h35
